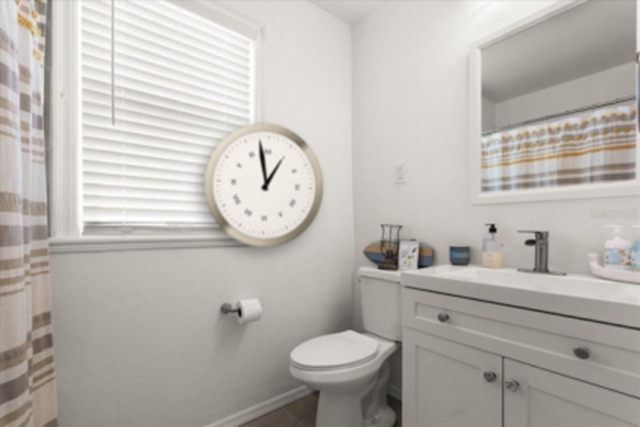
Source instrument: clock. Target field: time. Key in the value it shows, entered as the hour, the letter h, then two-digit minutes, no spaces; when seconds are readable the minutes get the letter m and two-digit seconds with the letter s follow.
12h58
